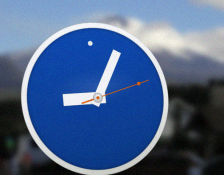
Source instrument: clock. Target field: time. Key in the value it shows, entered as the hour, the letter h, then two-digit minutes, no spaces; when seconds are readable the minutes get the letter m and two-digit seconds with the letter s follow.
9h05m13s
